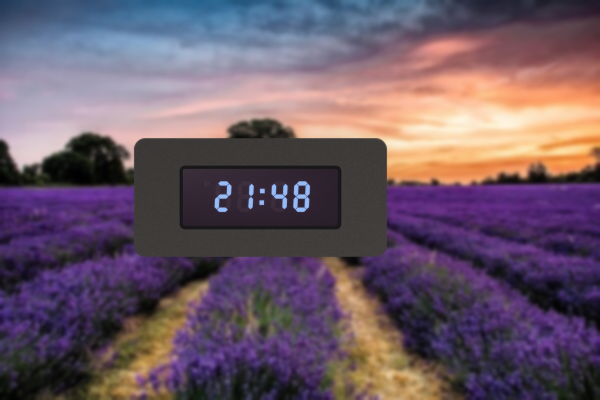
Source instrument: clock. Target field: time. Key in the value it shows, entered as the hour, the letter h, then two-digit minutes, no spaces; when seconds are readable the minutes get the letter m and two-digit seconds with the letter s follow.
21h48
